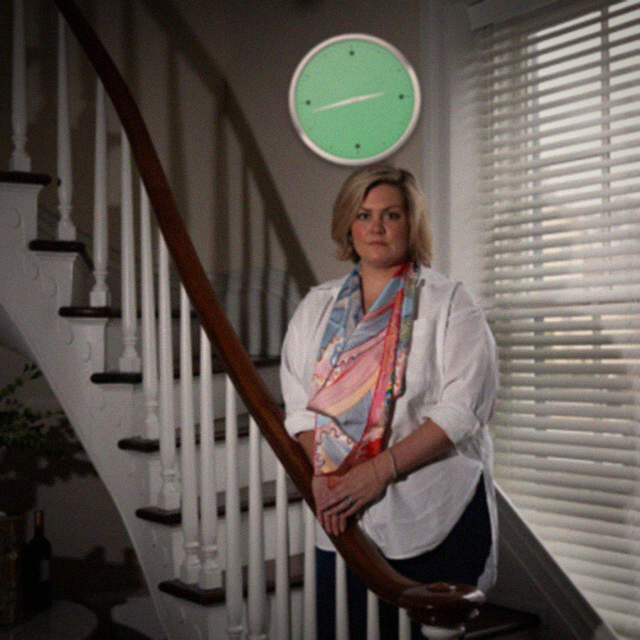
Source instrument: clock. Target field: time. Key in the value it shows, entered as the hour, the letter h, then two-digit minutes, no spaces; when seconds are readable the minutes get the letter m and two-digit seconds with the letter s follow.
2h43
